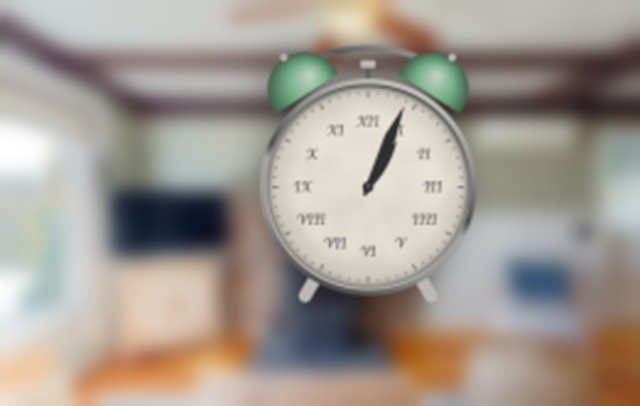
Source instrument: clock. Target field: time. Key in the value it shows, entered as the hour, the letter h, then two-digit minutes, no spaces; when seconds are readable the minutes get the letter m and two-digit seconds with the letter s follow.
1h04
